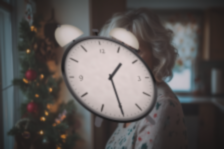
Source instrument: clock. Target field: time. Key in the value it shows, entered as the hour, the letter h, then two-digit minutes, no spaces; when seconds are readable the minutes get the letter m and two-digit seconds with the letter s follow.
1h30
